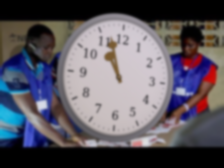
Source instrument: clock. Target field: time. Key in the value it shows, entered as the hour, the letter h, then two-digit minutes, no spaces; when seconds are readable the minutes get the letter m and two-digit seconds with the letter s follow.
10h57
